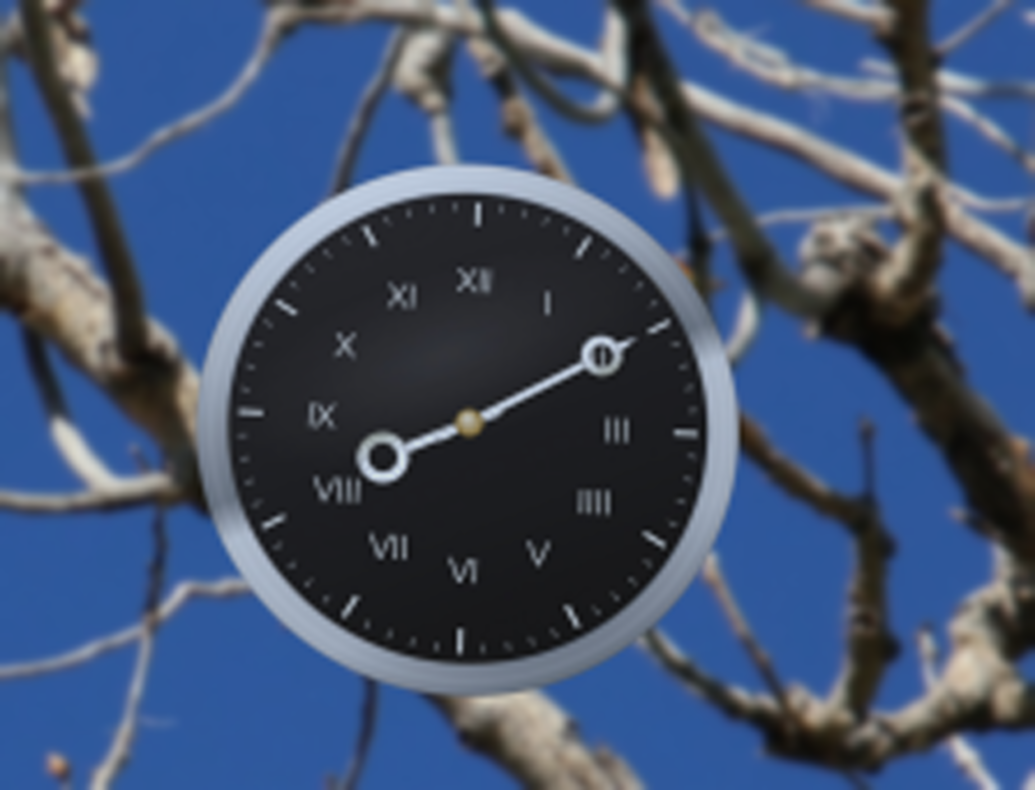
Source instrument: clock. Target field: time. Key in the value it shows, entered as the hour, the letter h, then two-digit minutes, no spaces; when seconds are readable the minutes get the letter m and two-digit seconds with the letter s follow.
8h10
